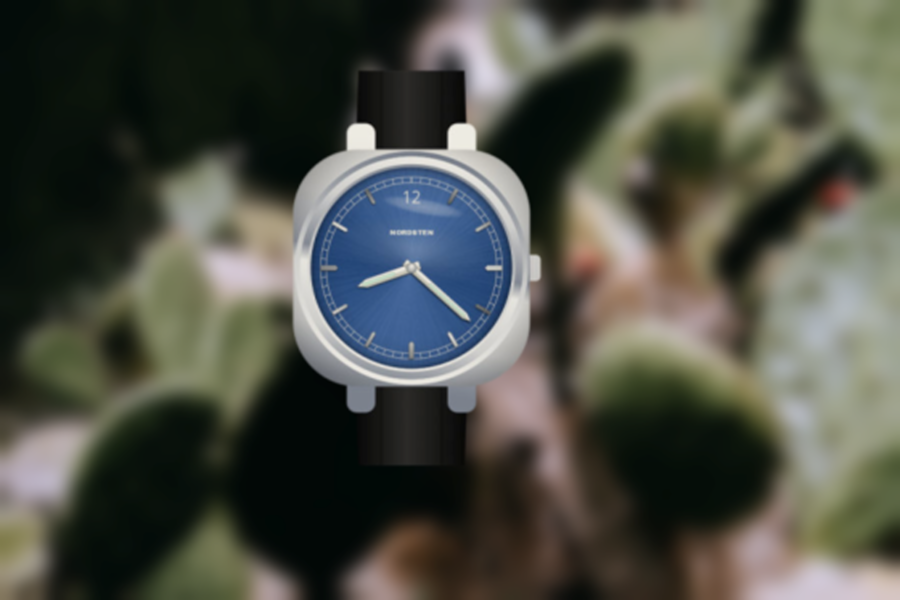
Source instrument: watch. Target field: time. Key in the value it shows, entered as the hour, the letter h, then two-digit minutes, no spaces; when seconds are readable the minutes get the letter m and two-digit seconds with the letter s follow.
8h22
